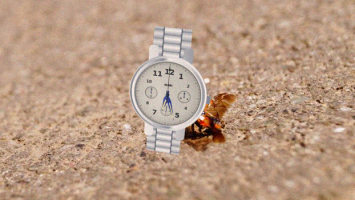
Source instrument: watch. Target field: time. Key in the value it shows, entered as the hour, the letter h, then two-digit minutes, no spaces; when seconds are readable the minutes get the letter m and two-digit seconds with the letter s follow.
6h27
